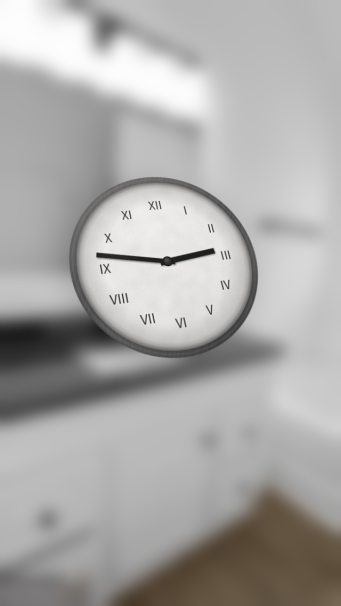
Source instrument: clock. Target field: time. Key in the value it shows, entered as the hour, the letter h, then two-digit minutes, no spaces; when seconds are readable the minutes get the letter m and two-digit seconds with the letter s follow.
2h47
